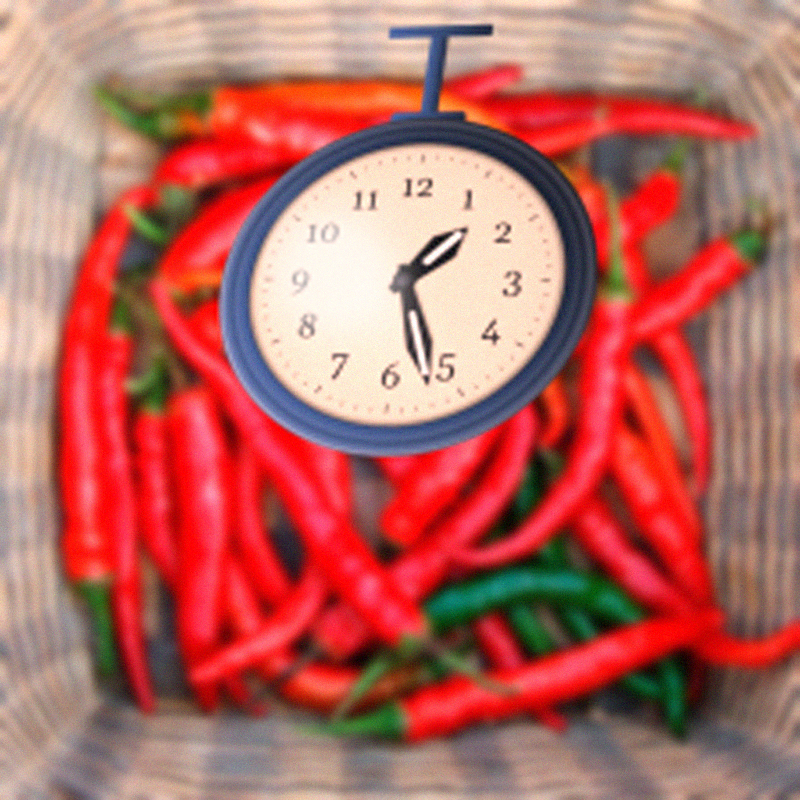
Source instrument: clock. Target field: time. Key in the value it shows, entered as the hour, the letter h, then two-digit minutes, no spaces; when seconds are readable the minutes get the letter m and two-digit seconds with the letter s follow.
1h27
